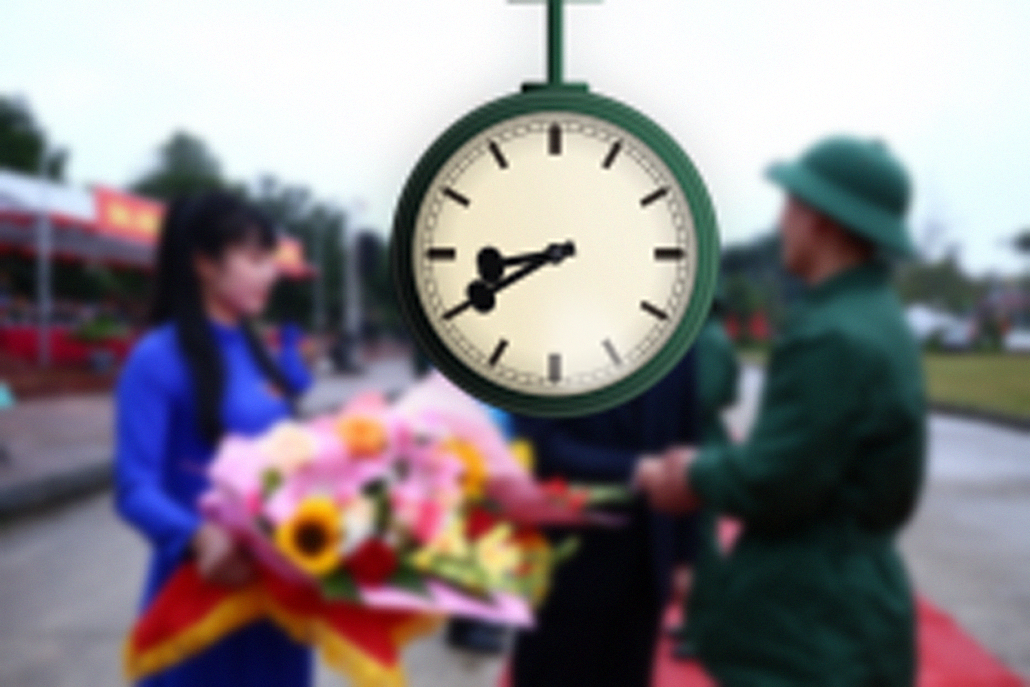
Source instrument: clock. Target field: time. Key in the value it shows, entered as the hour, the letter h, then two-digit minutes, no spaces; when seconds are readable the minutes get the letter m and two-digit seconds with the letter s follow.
8h40
